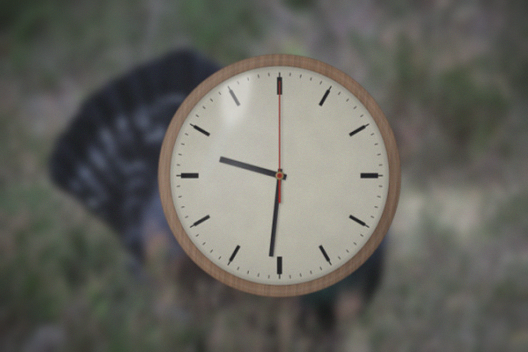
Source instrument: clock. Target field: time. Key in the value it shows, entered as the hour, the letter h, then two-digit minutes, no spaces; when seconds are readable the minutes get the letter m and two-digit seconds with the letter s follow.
9h31m00s
